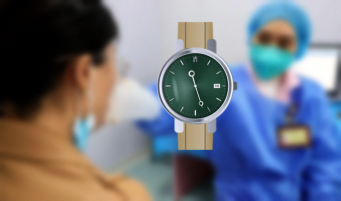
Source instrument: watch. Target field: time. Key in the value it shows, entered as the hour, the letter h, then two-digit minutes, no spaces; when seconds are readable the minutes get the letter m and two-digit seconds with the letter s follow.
11h27
